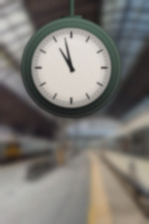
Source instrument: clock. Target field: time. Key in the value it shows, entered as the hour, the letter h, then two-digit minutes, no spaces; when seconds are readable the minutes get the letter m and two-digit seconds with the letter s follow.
10h58
